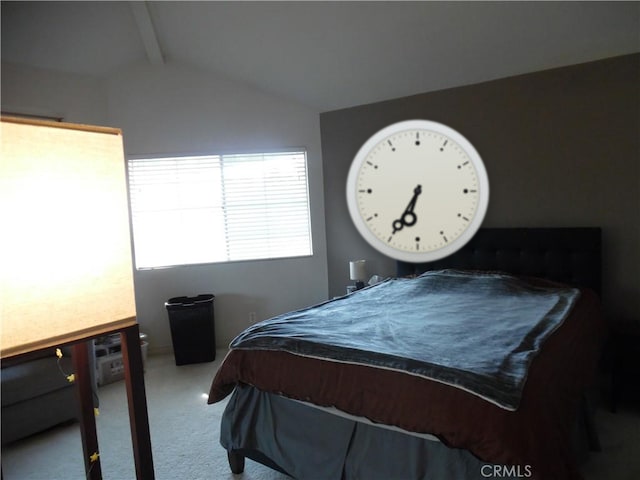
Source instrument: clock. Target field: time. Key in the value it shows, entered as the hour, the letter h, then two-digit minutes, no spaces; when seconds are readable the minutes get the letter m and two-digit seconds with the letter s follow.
6h35
